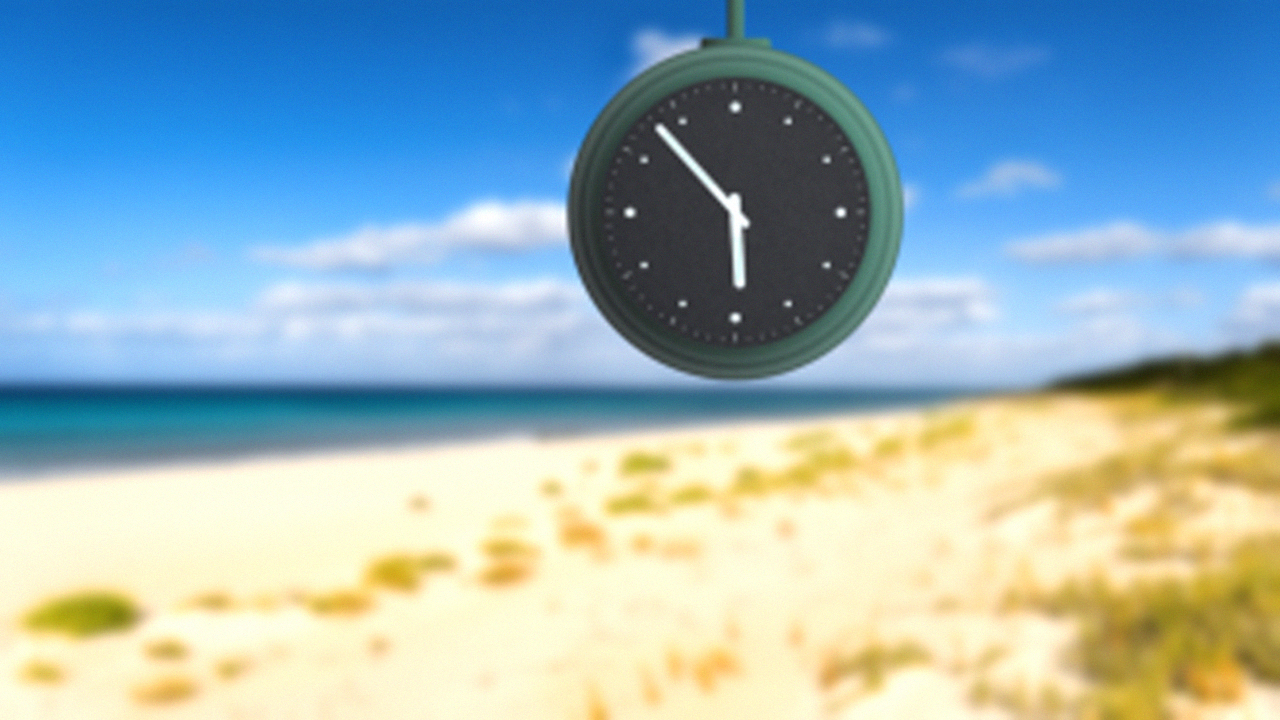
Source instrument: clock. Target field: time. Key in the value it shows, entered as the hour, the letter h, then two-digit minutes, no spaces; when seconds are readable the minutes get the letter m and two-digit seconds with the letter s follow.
5h53
